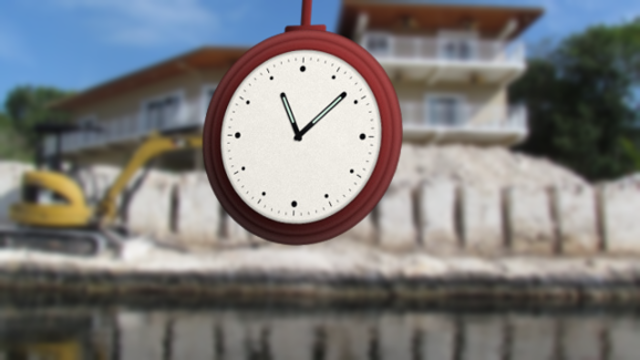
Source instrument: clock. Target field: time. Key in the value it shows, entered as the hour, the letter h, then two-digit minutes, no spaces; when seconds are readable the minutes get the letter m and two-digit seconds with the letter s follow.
11h08
